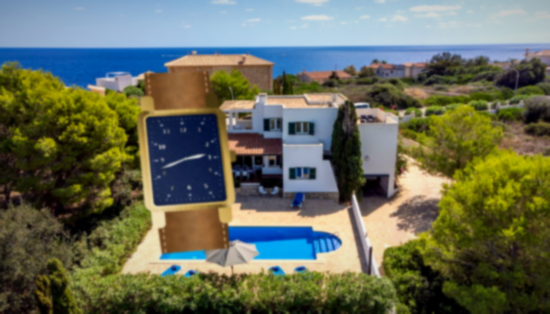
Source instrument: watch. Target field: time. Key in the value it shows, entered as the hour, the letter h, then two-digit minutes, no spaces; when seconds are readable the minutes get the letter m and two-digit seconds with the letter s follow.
2h42
